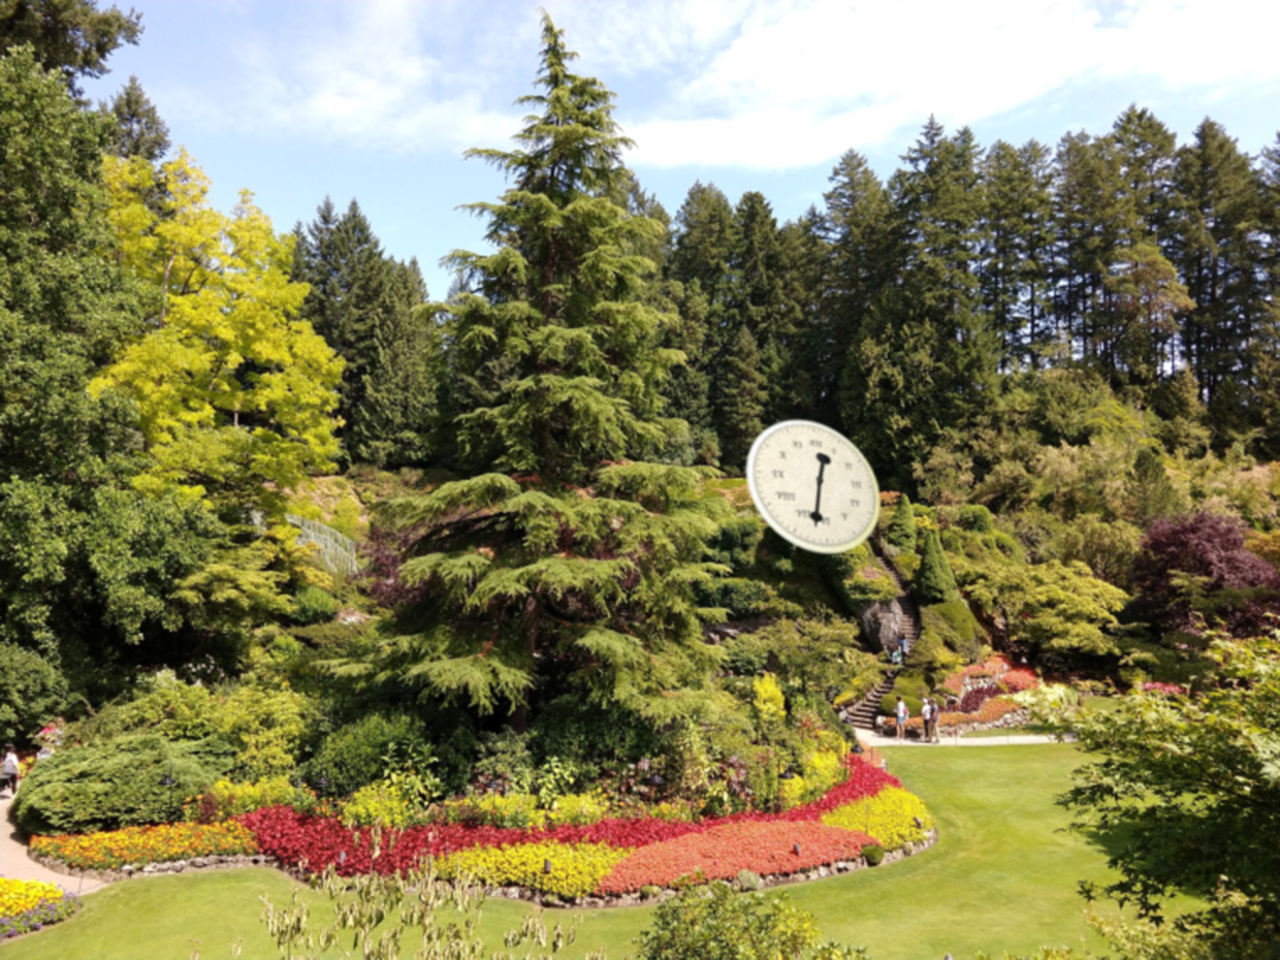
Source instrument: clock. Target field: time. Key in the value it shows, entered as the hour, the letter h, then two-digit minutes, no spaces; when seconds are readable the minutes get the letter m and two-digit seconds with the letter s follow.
12h32
